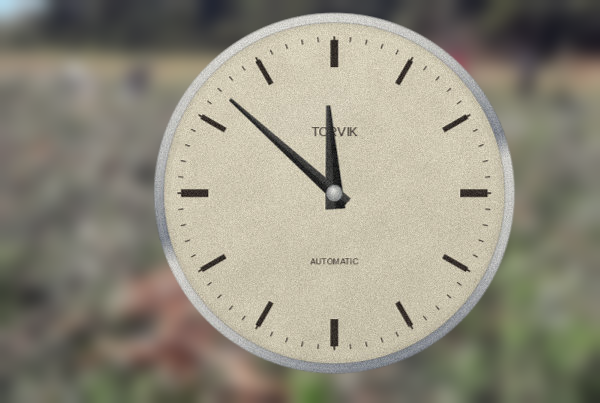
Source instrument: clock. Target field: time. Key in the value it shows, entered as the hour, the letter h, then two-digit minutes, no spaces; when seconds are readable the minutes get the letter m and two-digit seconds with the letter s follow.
11h52
